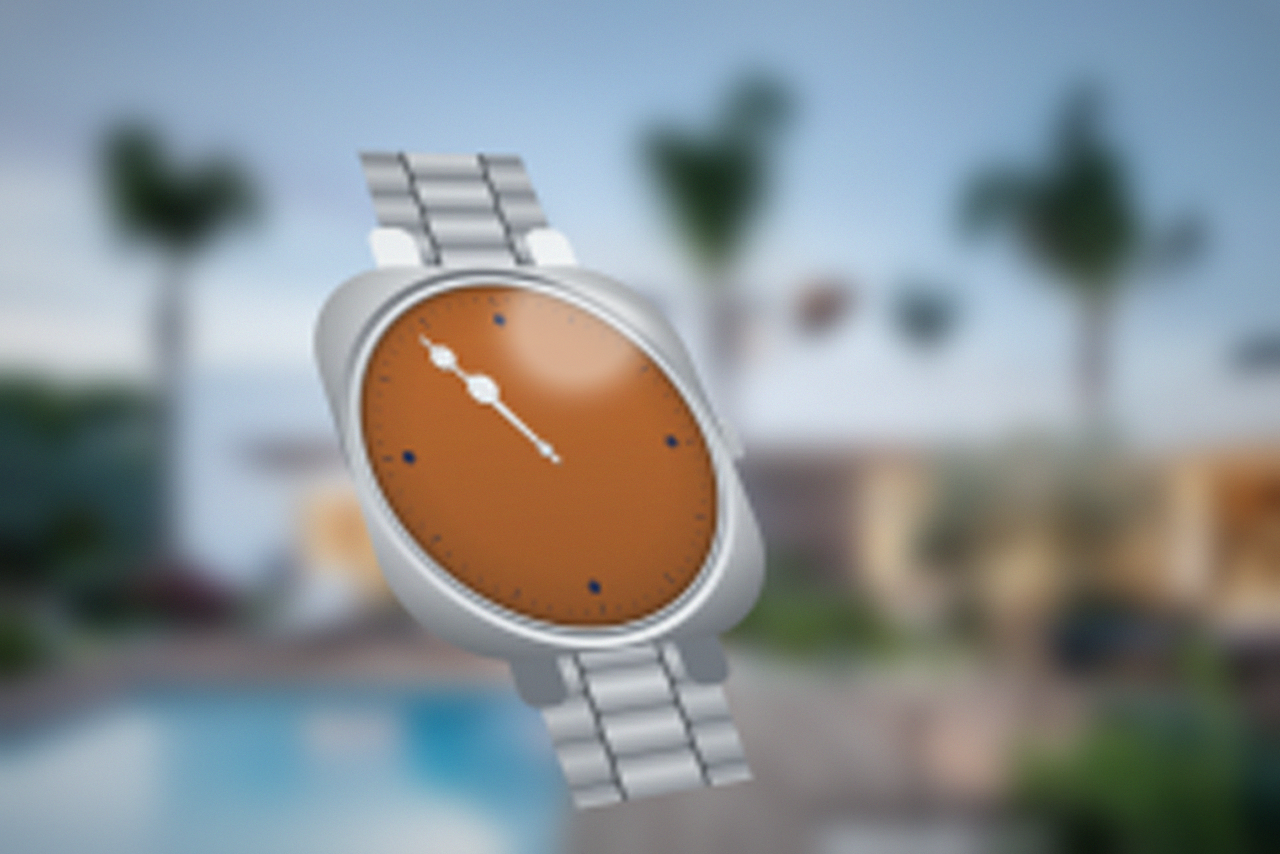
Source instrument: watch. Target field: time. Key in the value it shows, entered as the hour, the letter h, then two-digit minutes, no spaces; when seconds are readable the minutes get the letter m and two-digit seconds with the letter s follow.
10h54
